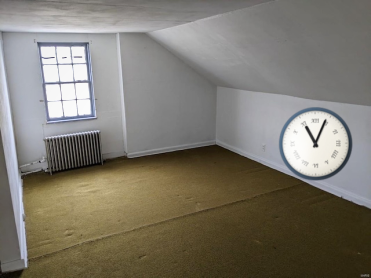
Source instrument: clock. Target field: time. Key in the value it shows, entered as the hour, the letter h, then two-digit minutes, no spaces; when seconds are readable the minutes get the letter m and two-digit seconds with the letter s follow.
11h04
